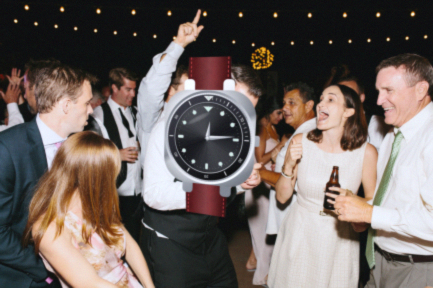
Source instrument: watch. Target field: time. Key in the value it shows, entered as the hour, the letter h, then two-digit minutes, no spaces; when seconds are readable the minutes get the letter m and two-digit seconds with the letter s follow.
12h14
